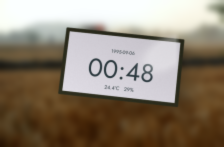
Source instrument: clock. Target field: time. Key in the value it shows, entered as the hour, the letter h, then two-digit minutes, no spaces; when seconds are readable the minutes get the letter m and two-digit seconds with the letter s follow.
0h48
